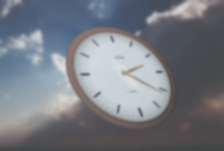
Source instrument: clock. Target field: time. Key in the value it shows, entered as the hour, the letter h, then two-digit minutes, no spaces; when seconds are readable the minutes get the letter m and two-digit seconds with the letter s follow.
2h21
